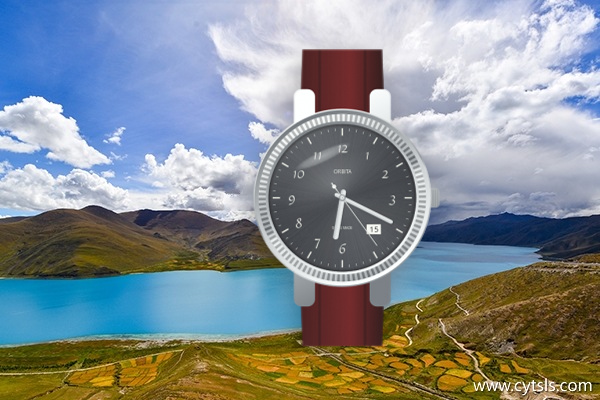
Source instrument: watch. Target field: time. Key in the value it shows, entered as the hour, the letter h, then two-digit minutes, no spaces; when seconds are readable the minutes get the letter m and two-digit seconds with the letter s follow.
6h19m24s
